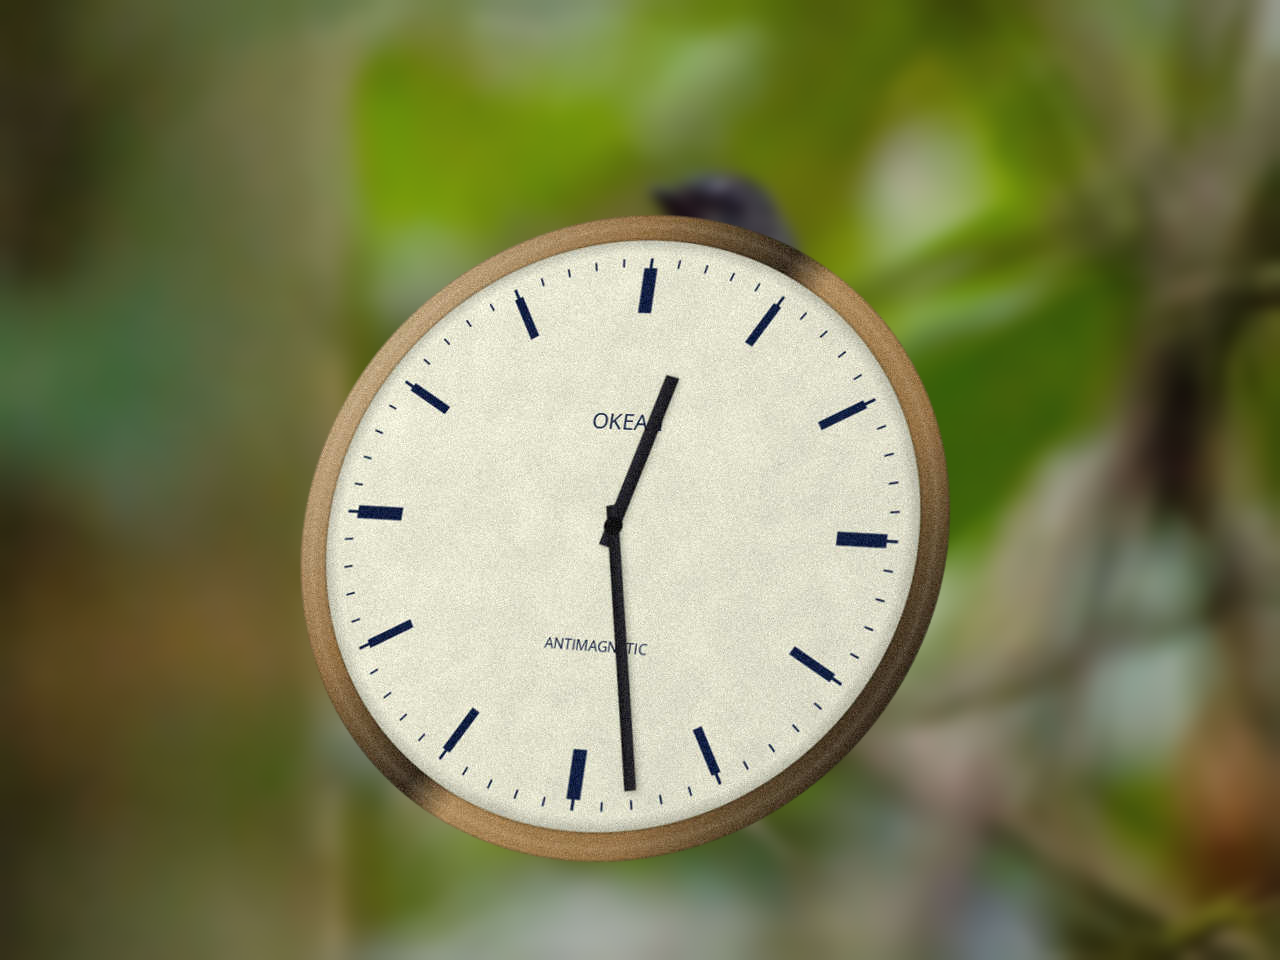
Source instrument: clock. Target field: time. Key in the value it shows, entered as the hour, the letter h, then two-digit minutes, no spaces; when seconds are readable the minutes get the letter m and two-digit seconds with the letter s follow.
12h28
